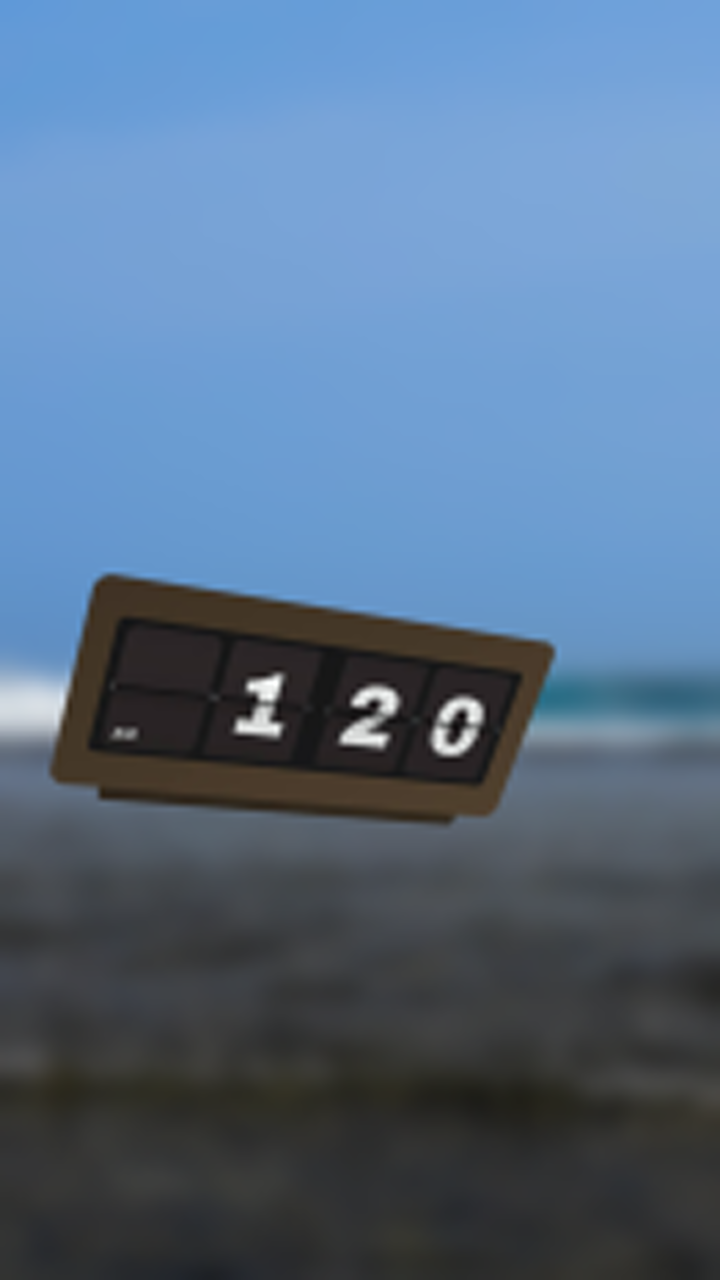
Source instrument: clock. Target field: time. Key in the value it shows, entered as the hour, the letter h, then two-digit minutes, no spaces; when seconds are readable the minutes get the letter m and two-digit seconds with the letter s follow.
1h20
